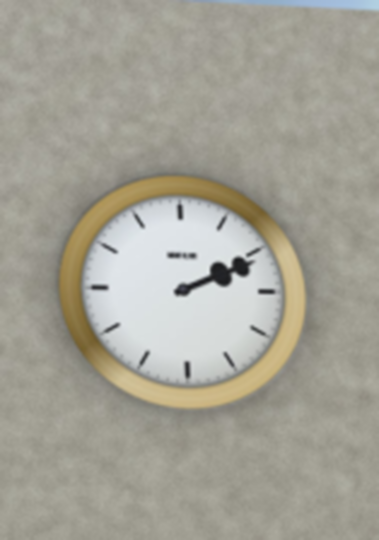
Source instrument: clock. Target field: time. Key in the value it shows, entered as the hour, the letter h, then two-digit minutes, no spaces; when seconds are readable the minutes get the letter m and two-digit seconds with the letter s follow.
2h11
